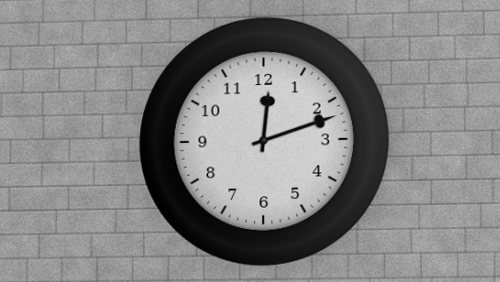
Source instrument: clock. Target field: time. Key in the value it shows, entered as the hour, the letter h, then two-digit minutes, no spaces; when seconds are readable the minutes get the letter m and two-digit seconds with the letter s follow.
12h12
